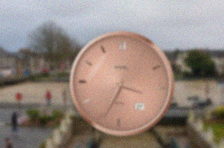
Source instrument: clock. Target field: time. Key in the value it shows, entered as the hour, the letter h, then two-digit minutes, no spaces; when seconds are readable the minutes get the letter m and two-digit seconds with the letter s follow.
3h34
